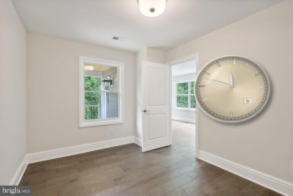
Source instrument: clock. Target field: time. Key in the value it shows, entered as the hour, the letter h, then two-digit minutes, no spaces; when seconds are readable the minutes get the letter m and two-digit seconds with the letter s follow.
11h48
